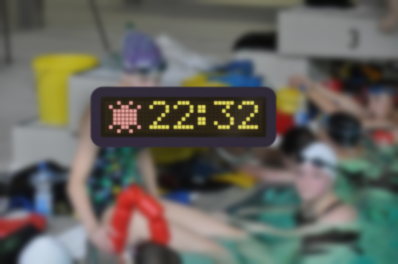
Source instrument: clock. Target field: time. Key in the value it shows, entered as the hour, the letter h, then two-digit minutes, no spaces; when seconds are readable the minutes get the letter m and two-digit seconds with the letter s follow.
22h32
